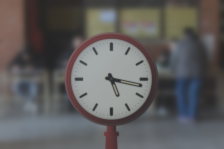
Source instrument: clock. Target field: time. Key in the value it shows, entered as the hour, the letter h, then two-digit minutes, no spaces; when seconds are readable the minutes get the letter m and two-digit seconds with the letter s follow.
5h17
